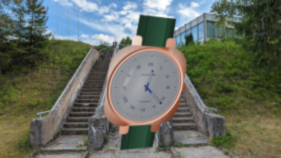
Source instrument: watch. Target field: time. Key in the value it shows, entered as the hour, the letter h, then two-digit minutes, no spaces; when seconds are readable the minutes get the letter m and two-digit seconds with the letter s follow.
12h22
